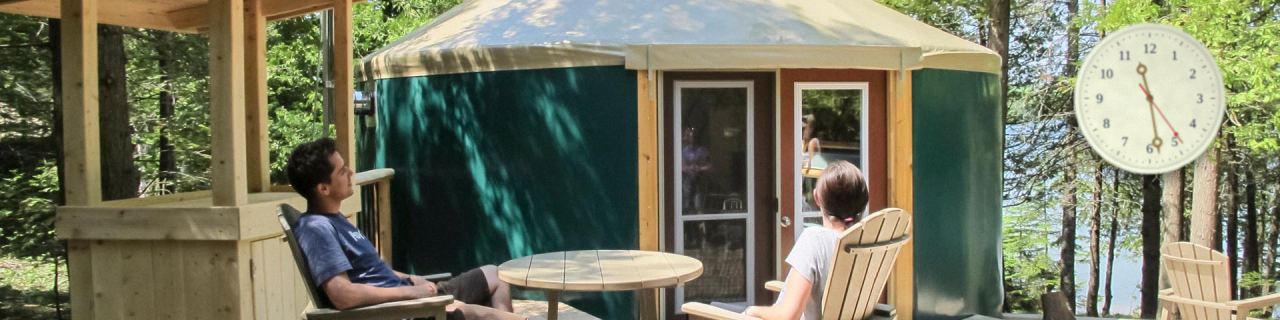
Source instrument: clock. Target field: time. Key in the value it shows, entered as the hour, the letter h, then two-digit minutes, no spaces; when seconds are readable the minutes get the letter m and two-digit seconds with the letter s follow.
11h28m24s
